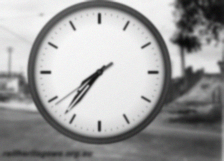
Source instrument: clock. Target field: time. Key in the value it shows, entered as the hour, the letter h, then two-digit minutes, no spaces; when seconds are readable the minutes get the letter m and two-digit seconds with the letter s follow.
7h36m39s
